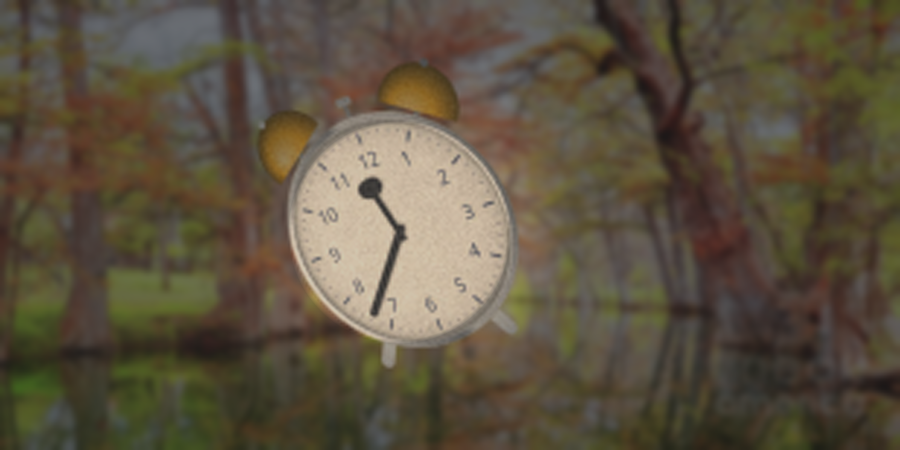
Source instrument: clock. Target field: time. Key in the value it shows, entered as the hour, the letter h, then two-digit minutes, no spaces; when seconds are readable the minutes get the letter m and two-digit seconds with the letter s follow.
11h37
